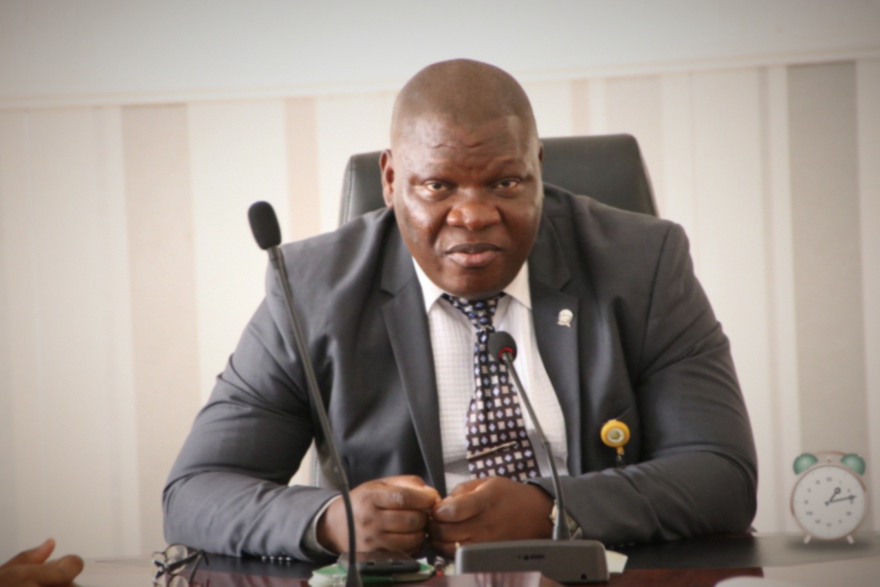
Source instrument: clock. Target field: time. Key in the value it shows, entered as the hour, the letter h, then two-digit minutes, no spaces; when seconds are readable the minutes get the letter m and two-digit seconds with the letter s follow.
1h13
